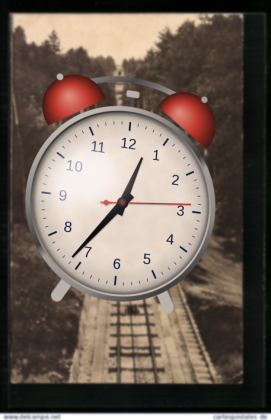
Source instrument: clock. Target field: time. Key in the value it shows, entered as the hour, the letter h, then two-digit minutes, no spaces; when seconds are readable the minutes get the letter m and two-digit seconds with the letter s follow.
12h36m14s
